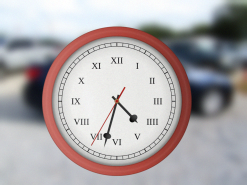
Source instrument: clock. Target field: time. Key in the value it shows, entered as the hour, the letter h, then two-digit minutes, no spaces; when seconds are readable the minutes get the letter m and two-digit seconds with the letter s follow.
4h32m35s
